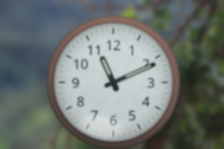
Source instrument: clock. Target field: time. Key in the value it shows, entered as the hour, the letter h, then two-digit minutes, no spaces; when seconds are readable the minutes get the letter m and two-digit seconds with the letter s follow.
11h11
